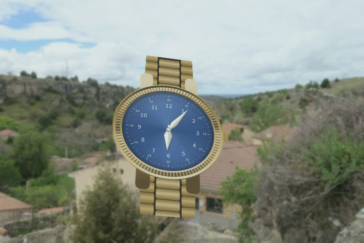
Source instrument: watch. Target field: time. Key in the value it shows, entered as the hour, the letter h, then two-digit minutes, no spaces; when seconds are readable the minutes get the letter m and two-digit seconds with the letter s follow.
6h06
